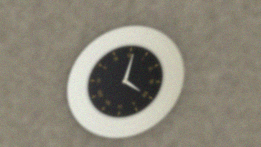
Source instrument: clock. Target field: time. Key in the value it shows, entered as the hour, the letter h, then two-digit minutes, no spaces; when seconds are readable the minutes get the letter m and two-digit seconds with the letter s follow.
4h01
